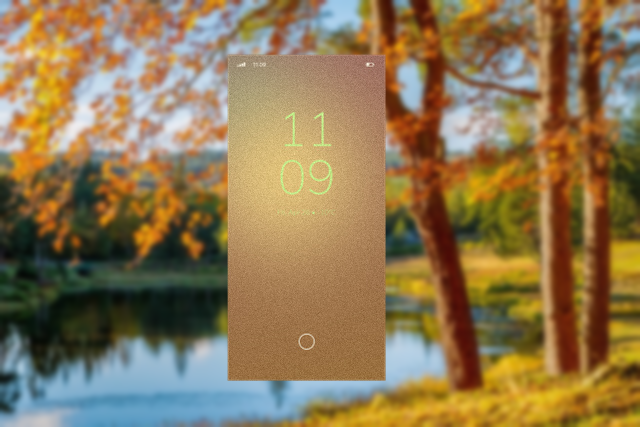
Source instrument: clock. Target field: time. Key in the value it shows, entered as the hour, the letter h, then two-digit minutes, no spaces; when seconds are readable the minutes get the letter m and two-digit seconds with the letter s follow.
11h09
